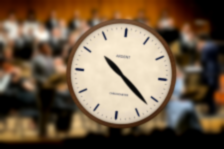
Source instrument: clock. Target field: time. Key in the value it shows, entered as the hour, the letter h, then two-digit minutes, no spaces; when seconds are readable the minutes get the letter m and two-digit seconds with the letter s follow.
10h22
